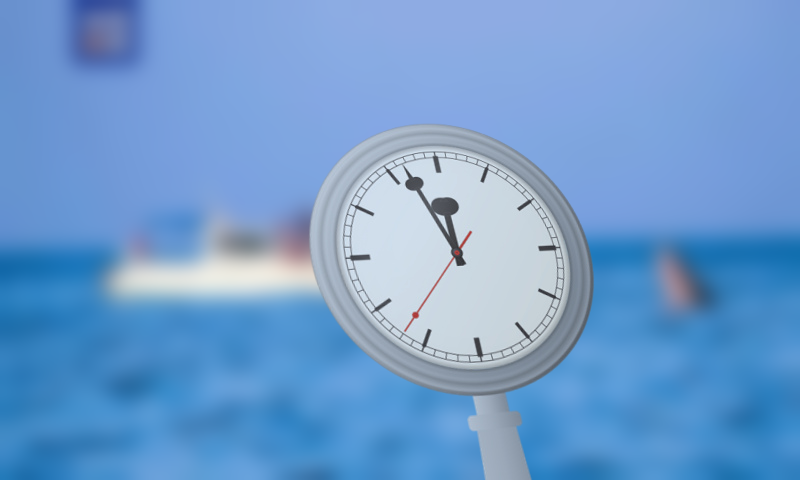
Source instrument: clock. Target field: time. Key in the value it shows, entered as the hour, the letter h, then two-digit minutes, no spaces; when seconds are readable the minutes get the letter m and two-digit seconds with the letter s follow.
11h56m37s
